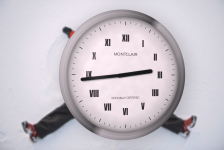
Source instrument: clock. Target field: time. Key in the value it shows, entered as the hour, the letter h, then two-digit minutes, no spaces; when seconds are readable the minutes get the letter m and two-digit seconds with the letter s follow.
2h44
